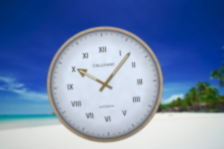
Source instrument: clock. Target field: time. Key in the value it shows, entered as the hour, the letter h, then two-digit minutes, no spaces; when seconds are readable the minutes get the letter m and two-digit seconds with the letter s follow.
10h07
